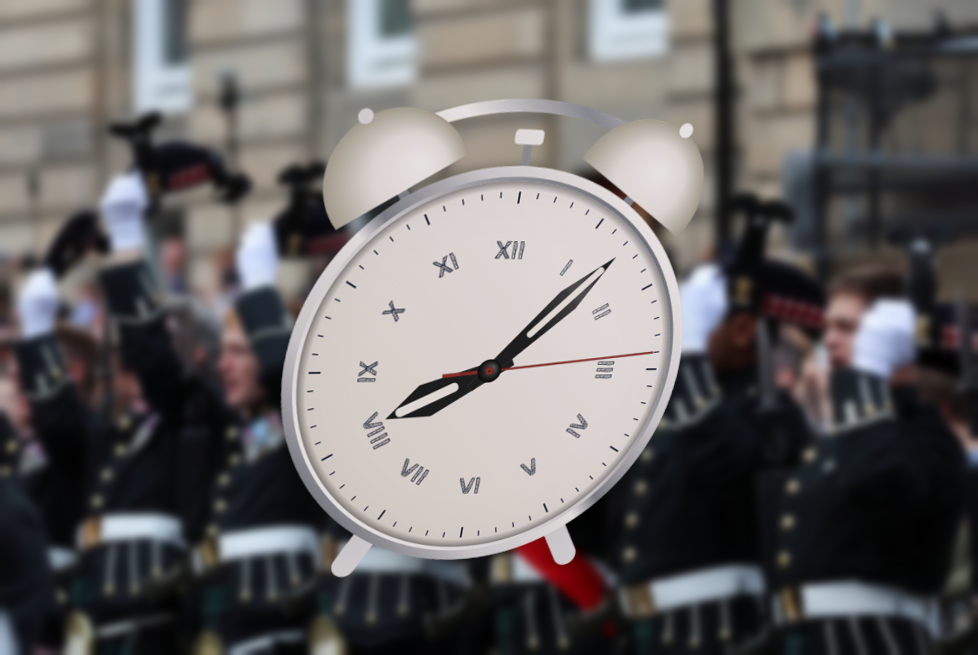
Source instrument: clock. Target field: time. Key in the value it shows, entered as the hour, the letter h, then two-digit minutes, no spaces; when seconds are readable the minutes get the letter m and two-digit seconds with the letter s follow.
8h07m14s
